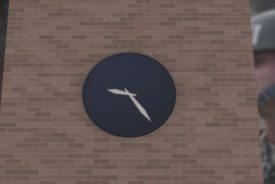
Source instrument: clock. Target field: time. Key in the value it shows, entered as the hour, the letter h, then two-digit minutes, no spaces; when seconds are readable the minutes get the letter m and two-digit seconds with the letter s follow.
9h24
